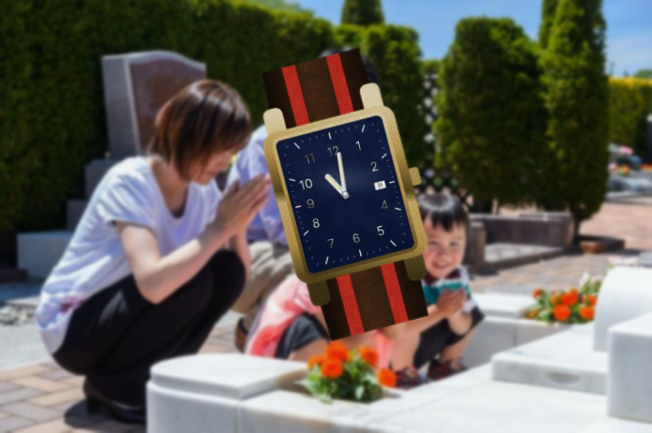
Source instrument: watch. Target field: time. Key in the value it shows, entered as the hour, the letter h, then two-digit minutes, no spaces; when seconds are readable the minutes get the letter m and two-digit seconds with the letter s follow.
11h01
